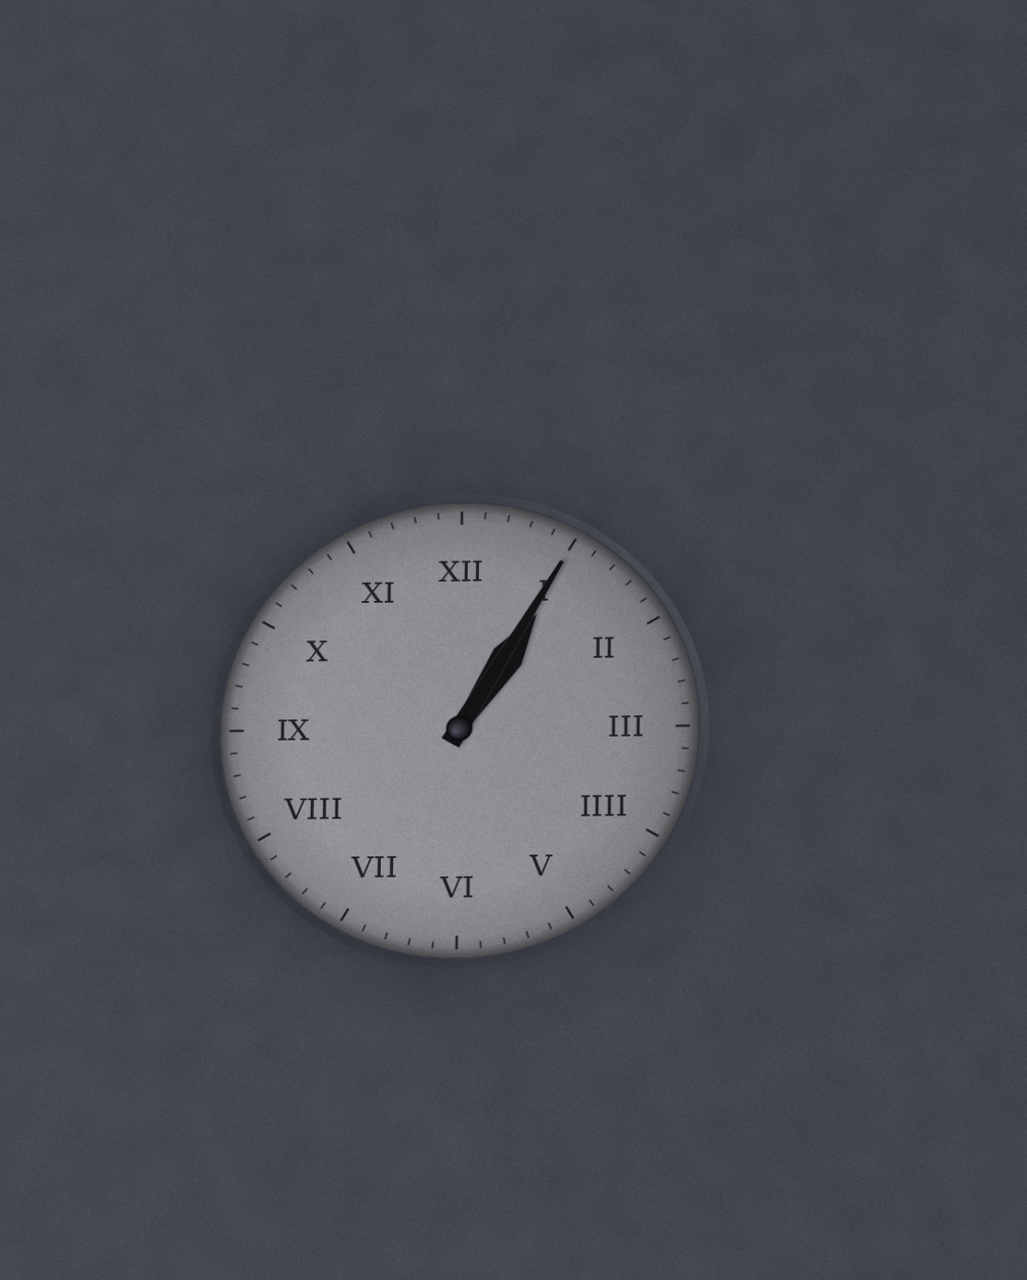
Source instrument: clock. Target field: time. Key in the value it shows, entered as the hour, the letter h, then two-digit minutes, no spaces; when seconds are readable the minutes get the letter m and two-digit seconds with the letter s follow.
1h05
